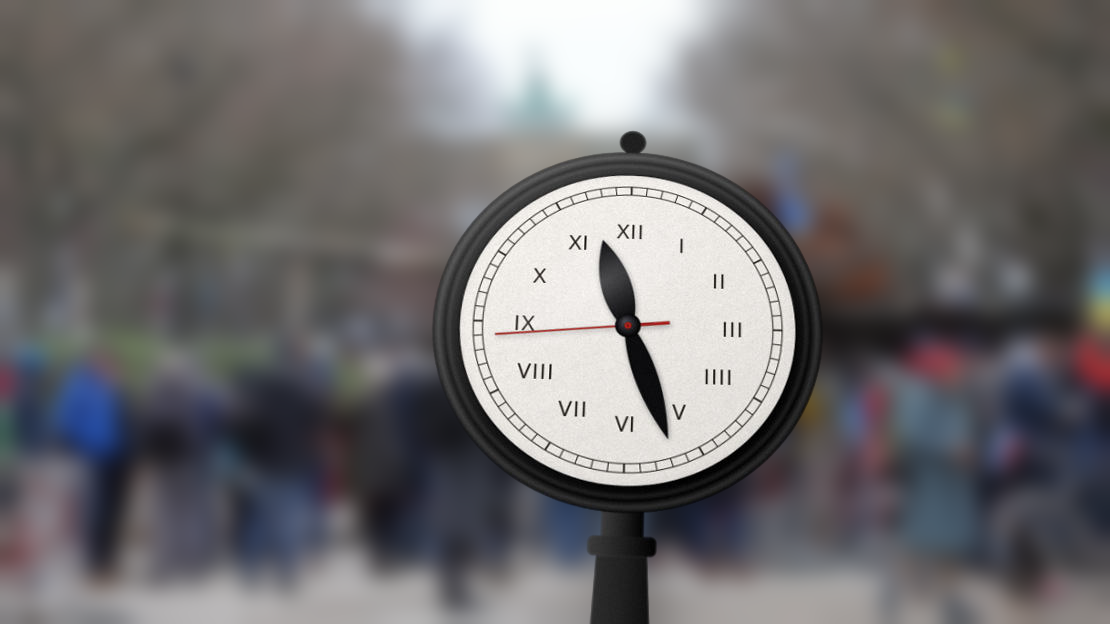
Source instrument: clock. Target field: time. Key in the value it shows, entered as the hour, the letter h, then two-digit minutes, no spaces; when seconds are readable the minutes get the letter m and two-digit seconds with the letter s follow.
11h26m44s
